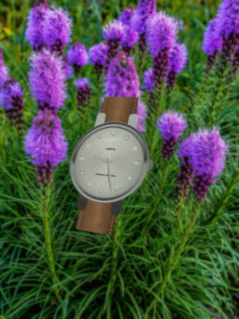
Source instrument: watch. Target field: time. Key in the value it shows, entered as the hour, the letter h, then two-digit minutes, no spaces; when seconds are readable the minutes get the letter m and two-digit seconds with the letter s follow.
9h27
